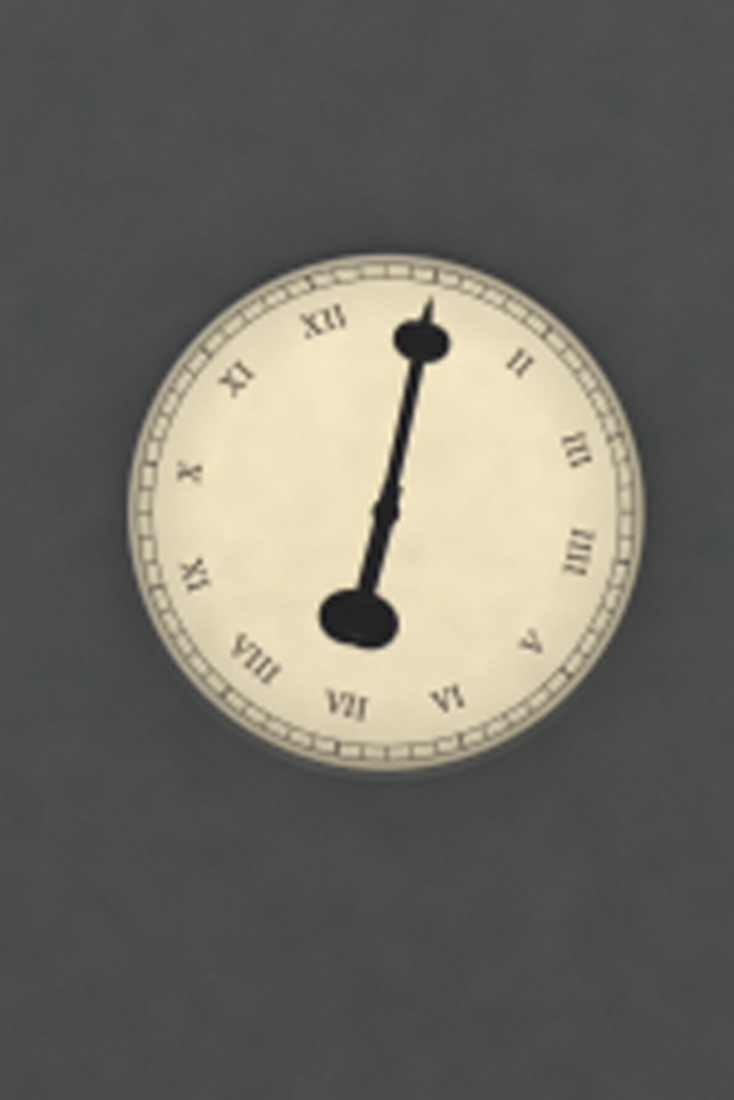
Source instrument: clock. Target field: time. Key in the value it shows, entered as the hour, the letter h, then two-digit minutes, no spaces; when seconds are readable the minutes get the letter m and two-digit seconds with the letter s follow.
7h05
